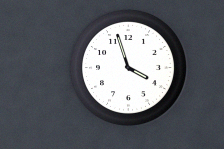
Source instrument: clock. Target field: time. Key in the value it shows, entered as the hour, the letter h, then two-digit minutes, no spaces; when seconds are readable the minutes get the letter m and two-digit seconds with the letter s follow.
3h57
